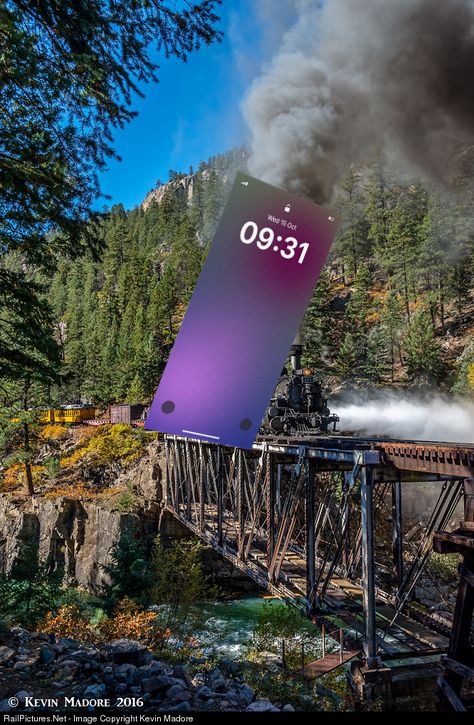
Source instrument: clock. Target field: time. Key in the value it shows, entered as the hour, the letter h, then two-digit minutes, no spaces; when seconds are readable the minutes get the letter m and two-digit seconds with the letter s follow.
9h31
